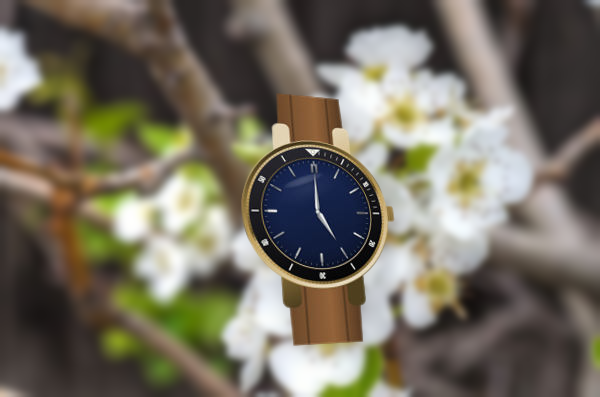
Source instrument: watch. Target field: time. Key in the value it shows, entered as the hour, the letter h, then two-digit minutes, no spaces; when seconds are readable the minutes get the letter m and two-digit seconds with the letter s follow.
5h00
